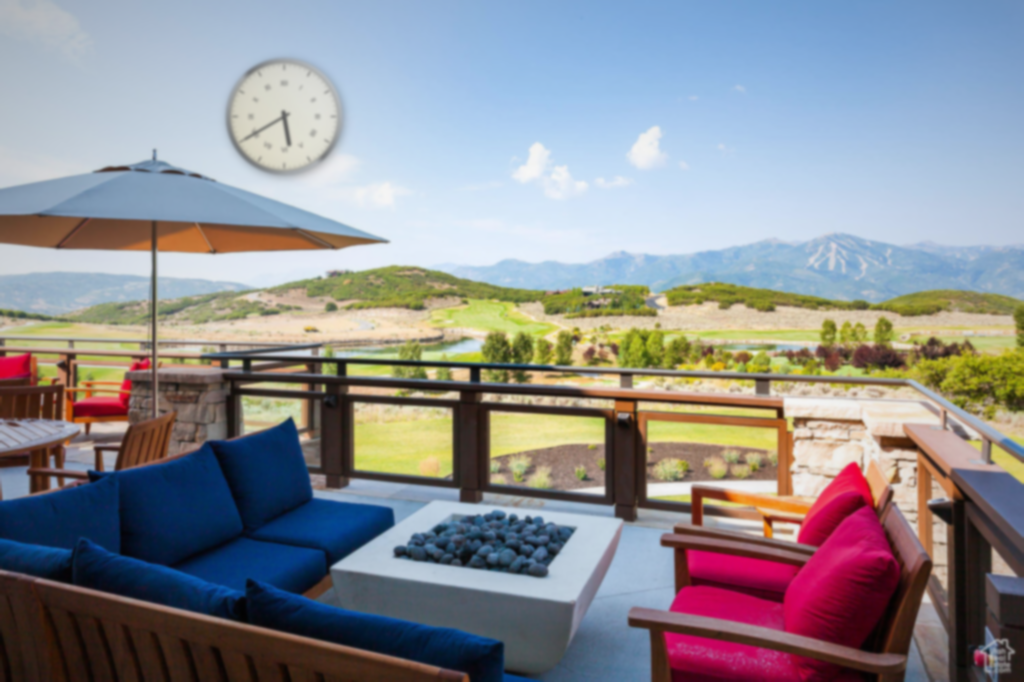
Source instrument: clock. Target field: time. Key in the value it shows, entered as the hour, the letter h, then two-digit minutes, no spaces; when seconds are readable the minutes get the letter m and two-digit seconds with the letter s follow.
5h40
